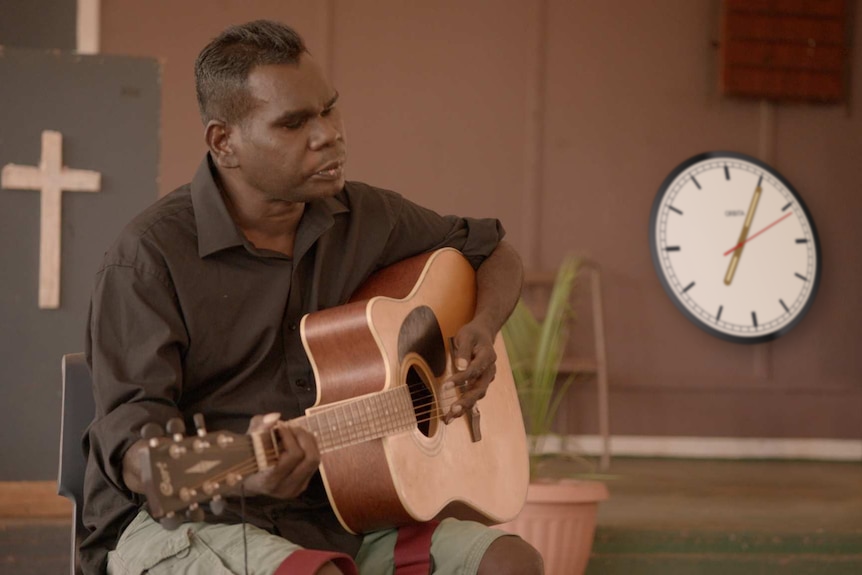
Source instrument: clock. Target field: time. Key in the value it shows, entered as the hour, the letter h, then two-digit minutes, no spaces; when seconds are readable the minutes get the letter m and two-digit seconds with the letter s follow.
7h05m11s
